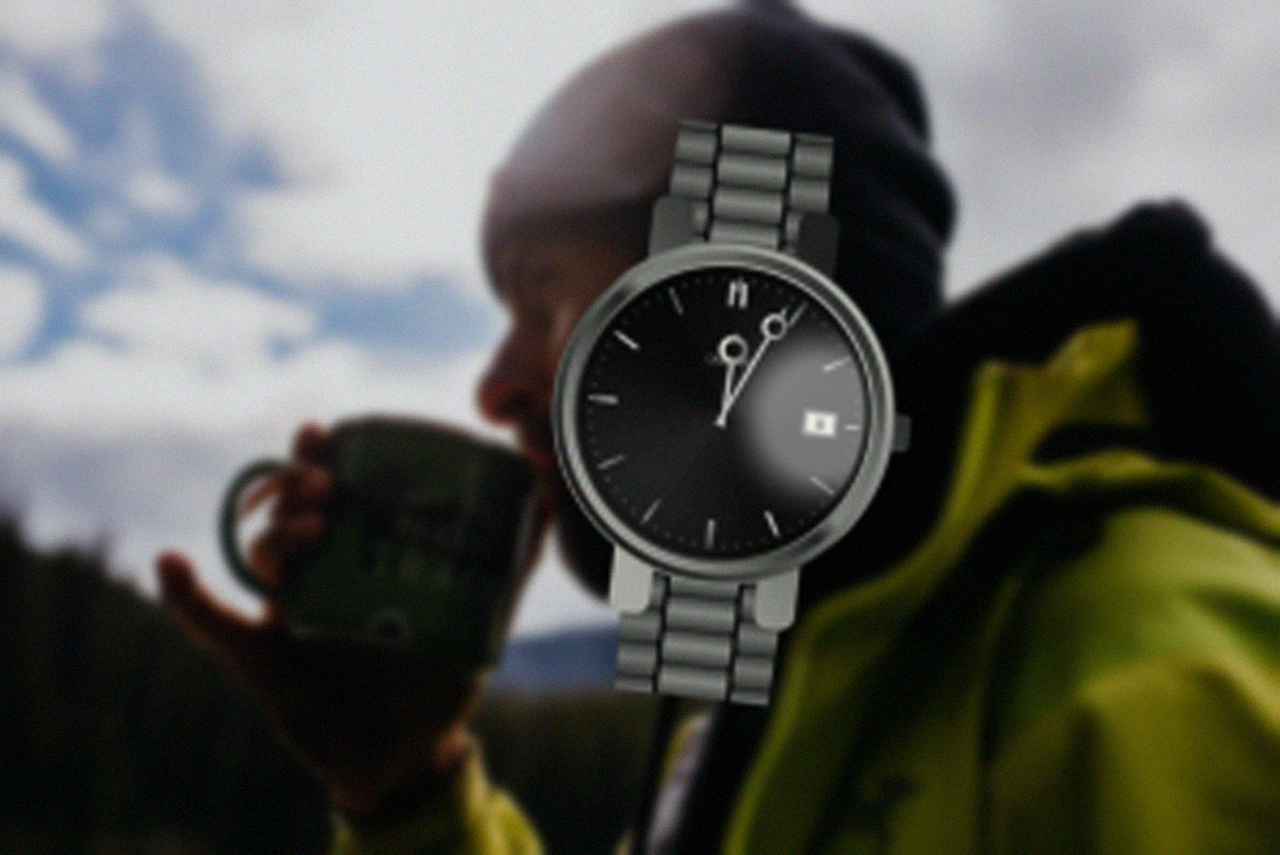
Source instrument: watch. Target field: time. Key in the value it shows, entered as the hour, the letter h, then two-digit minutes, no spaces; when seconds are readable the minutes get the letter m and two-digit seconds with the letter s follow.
12h04
